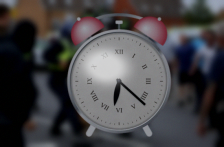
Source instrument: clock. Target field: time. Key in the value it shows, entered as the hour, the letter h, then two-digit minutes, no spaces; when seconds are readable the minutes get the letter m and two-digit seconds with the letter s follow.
6h22
